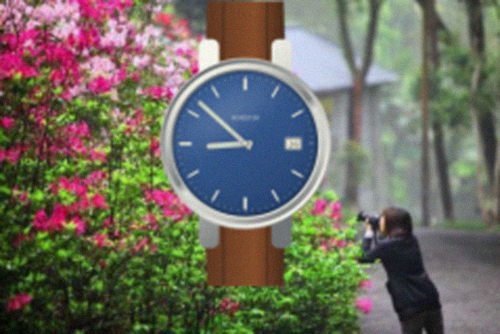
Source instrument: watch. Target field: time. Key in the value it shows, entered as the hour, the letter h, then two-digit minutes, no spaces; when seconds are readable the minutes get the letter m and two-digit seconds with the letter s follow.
8h52
